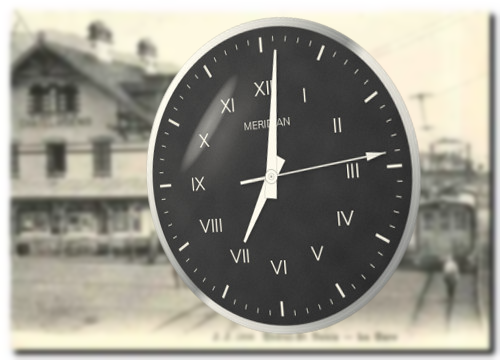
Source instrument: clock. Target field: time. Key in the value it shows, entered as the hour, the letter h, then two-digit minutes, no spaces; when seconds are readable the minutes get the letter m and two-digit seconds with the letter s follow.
7h01m14s
